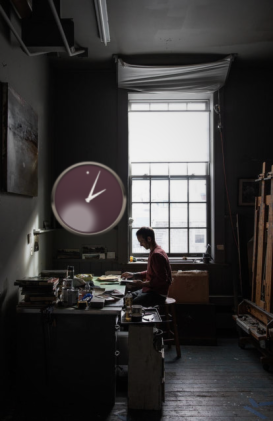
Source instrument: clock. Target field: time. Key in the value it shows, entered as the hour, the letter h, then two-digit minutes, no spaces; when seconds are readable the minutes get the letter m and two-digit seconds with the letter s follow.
2h04
